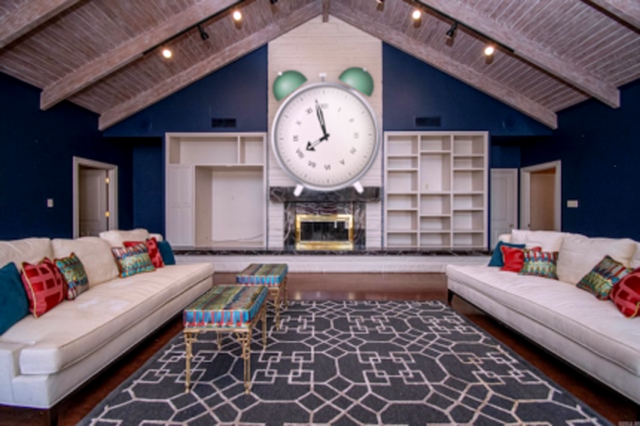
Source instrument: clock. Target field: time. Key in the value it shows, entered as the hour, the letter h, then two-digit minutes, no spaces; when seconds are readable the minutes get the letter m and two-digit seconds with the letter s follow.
7h58
